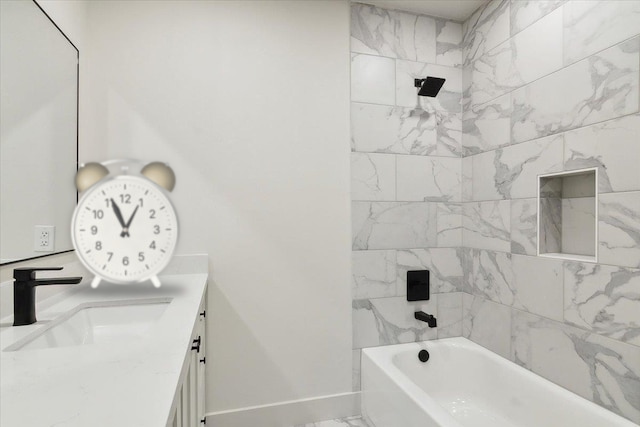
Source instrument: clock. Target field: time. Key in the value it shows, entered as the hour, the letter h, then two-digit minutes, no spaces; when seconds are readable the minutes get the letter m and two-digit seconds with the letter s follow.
12h56
